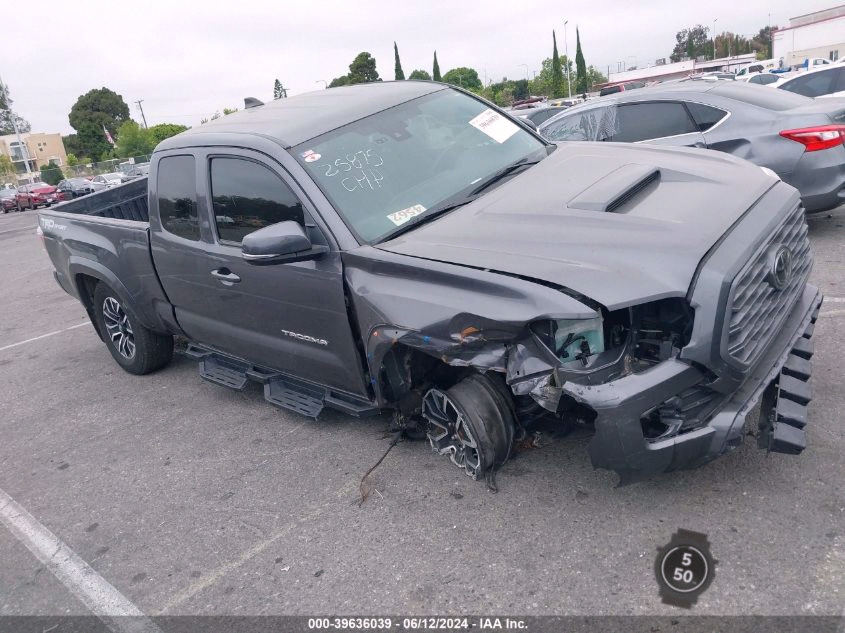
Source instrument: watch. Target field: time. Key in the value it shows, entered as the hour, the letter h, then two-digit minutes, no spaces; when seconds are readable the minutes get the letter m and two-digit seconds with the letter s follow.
5h50
